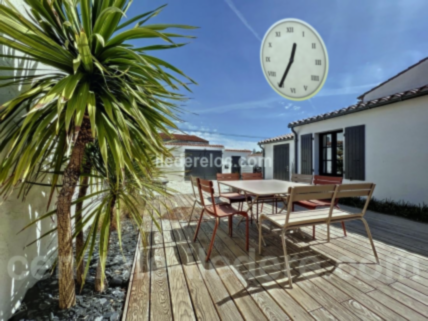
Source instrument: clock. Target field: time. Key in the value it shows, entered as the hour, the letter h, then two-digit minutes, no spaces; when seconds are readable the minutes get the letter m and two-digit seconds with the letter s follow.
12h35
